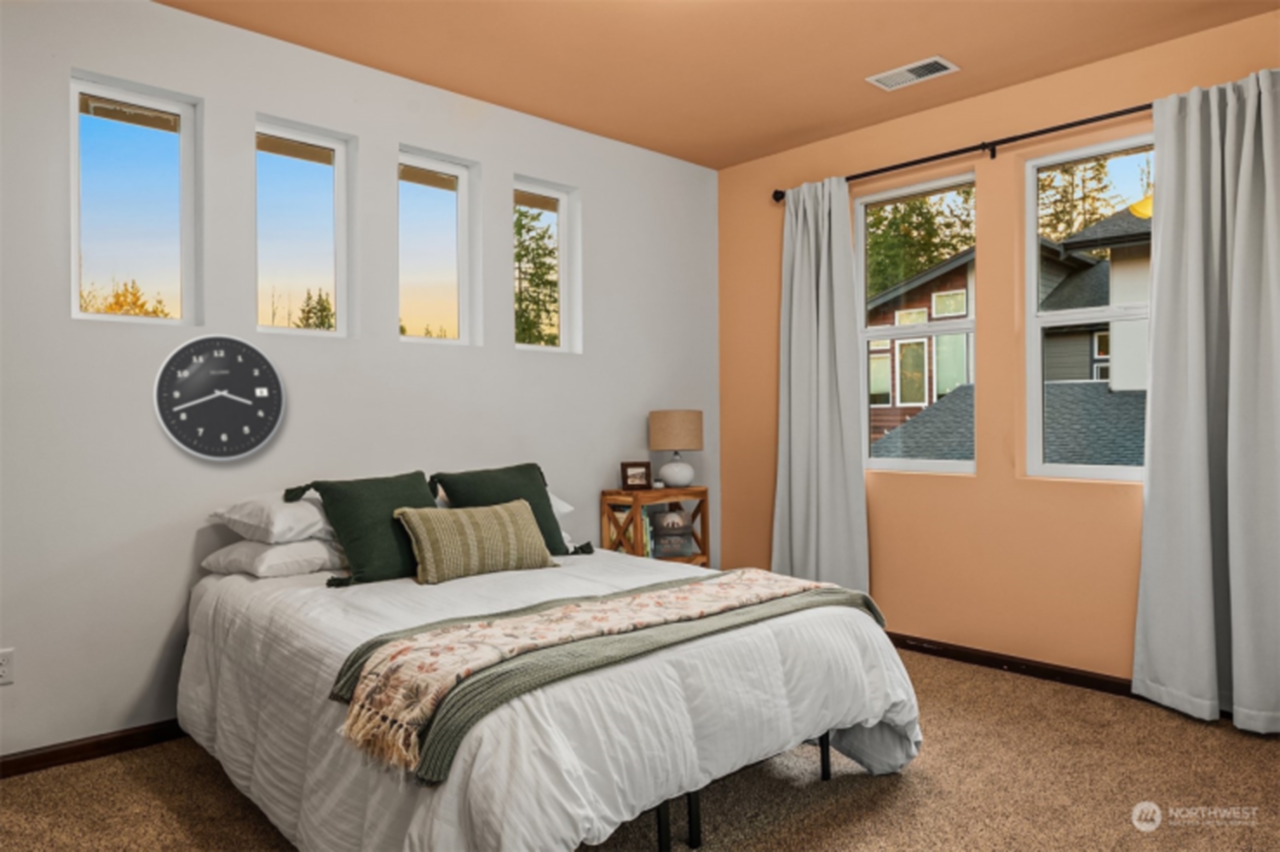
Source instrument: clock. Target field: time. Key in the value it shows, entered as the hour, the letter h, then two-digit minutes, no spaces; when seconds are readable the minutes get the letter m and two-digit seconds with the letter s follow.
3h42
